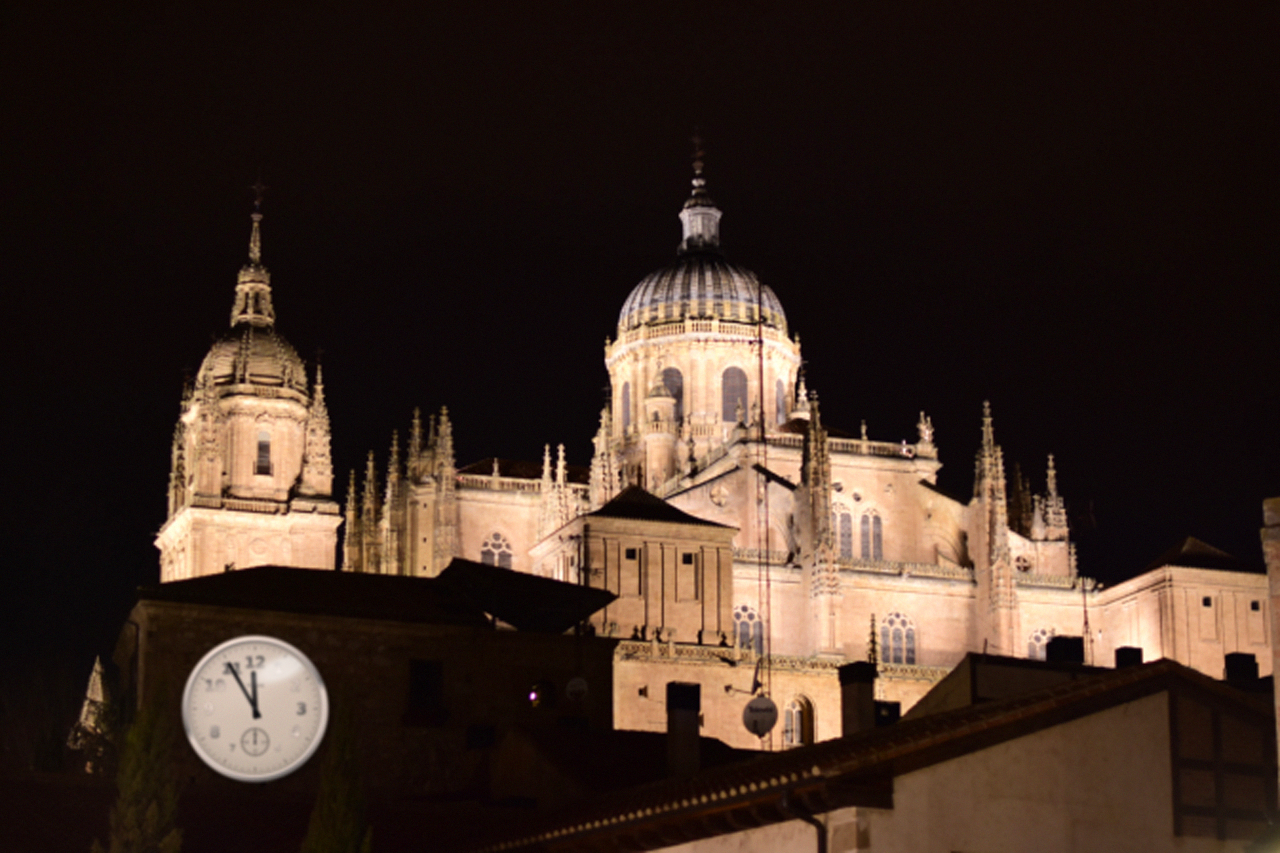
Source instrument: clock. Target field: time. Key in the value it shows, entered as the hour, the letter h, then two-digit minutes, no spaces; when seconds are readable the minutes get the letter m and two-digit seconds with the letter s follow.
11h55
